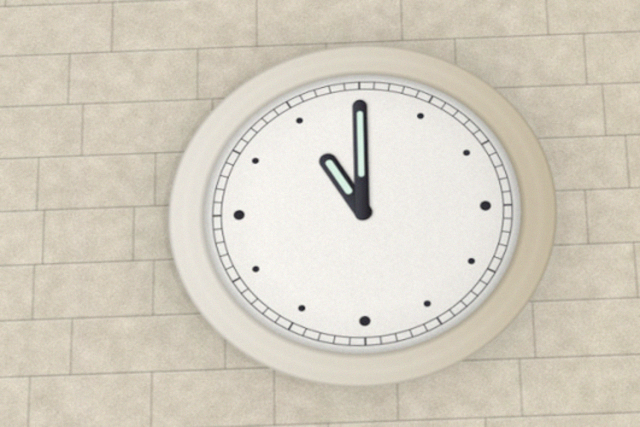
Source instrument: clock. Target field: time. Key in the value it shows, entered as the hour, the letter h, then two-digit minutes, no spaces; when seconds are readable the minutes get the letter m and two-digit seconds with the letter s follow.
11h00
